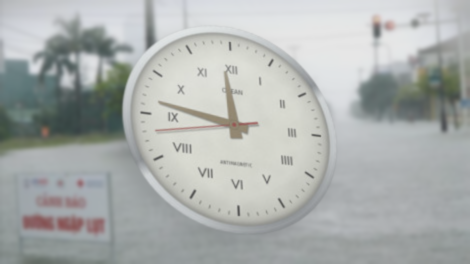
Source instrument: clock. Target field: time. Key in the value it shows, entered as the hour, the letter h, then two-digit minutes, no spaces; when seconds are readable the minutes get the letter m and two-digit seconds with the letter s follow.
11h46m43s
